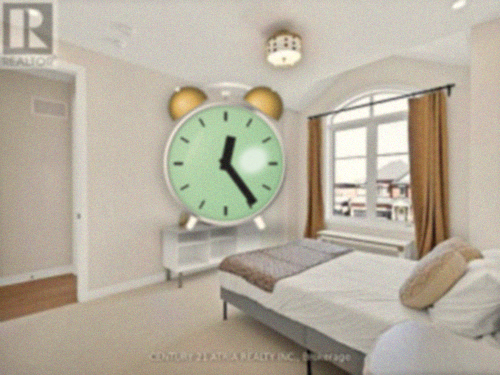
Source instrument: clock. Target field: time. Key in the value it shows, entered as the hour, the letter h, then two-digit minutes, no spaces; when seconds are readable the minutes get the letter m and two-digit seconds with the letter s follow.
12h24
